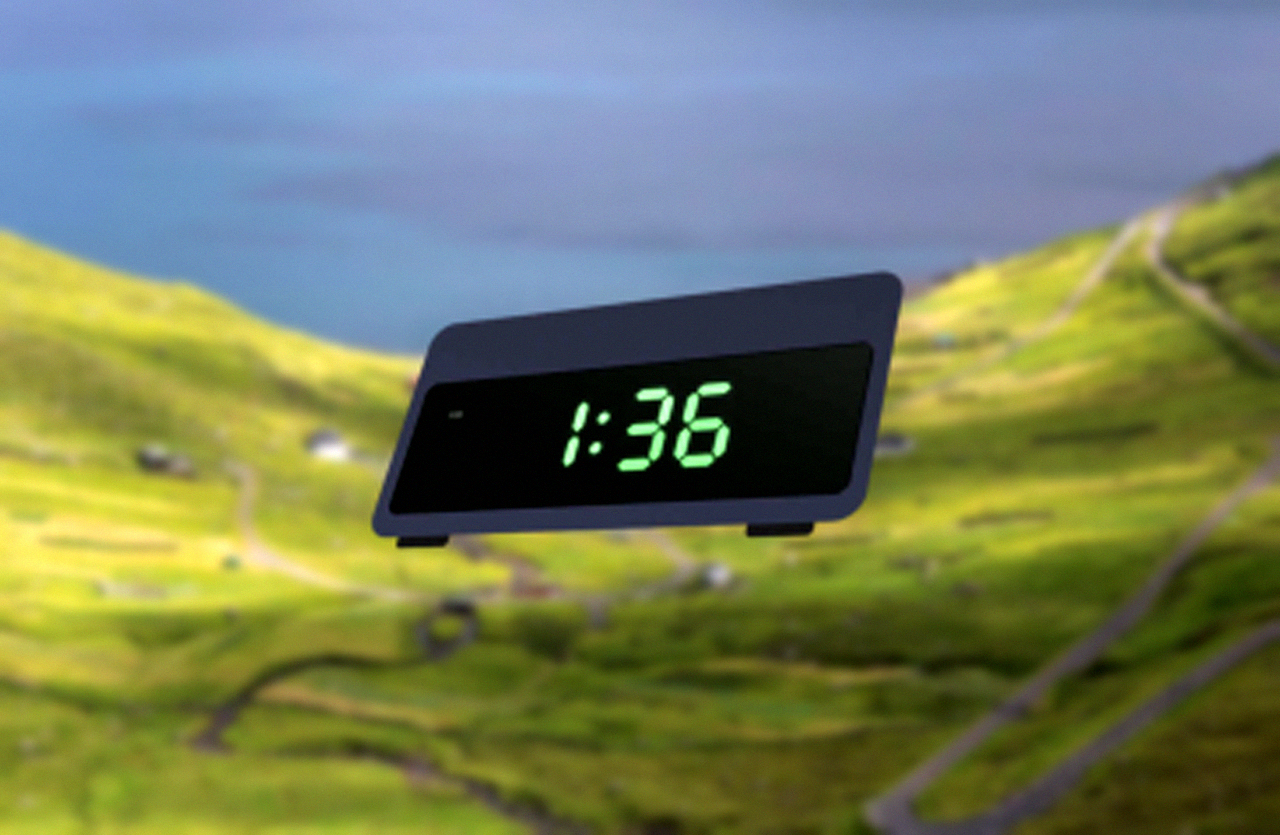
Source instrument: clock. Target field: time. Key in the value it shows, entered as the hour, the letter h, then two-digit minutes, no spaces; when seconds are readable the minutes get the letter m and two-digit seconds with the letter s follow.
1h36
